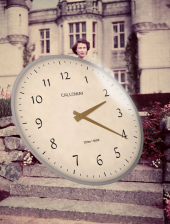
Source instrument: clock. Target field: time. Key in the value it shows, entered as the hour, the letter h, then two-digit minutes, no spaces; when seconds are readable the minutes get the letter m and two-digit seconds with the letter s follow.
2h21
